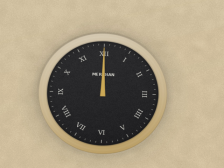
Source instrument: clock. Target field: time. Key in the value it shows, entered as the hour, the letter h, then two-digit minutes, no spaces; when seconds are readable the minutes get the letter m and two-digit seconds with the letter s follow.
12h00
